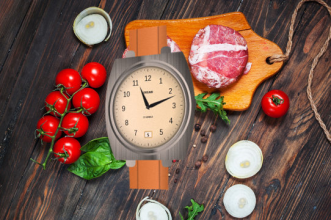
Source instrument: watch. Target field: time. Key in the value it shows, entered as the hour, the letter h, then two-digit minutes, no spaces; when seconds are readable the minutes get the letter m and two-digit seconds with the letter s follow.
11h12
